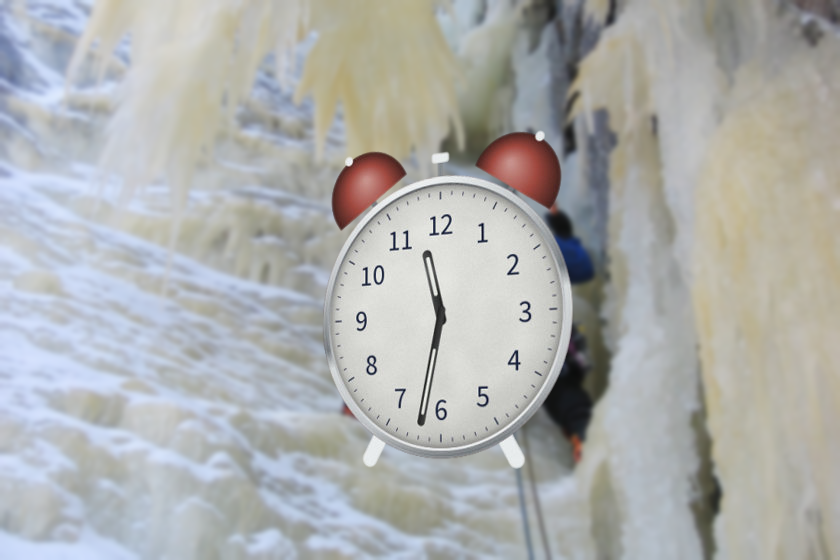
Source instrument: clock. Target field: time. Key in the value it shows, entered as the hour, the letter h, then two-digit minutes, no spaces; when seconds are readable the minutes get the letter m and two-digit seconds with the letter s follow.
11h32
